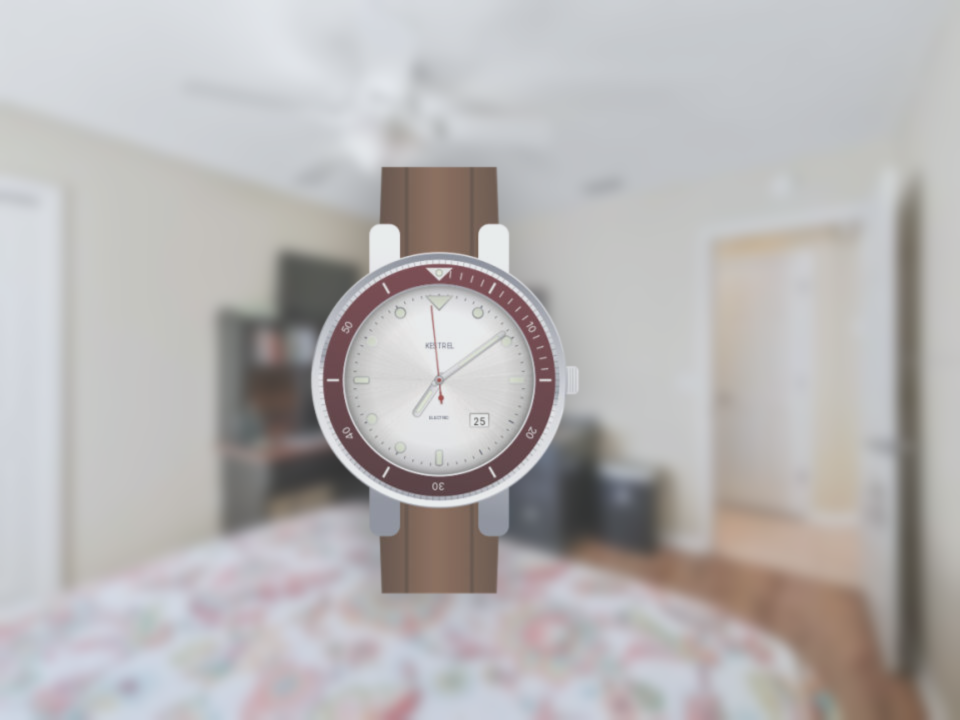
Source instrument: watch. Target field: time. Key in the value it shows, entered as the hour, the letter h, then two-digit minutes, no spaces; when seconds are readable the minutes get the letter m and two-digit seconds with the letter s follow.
7h08m59s
